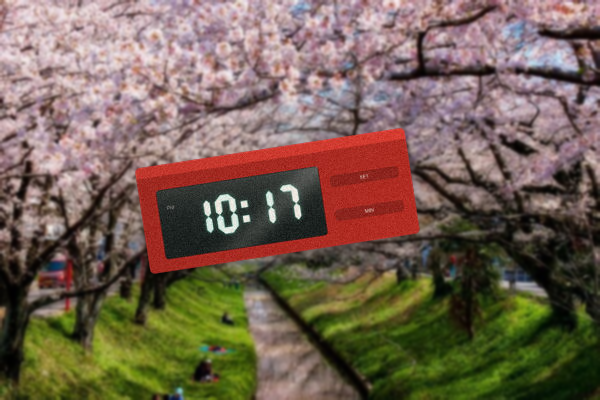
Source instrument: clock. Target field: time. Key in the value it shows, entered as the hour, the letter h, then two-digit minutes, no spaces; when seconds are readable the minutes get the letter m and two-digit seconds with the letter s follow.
10h17
